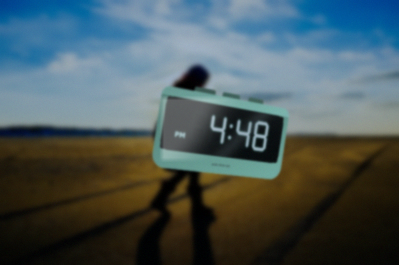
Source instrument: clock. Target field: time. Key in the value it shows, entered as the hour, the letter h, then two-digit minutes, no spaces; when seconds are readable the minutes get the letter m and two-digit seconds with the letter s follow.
4h48
